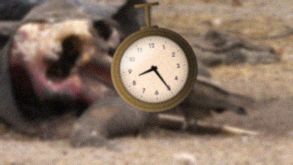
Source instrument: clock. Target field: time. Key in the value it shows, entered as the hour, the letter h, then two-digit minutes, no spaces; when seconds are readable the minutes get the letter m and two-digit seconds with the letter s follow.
8h25
